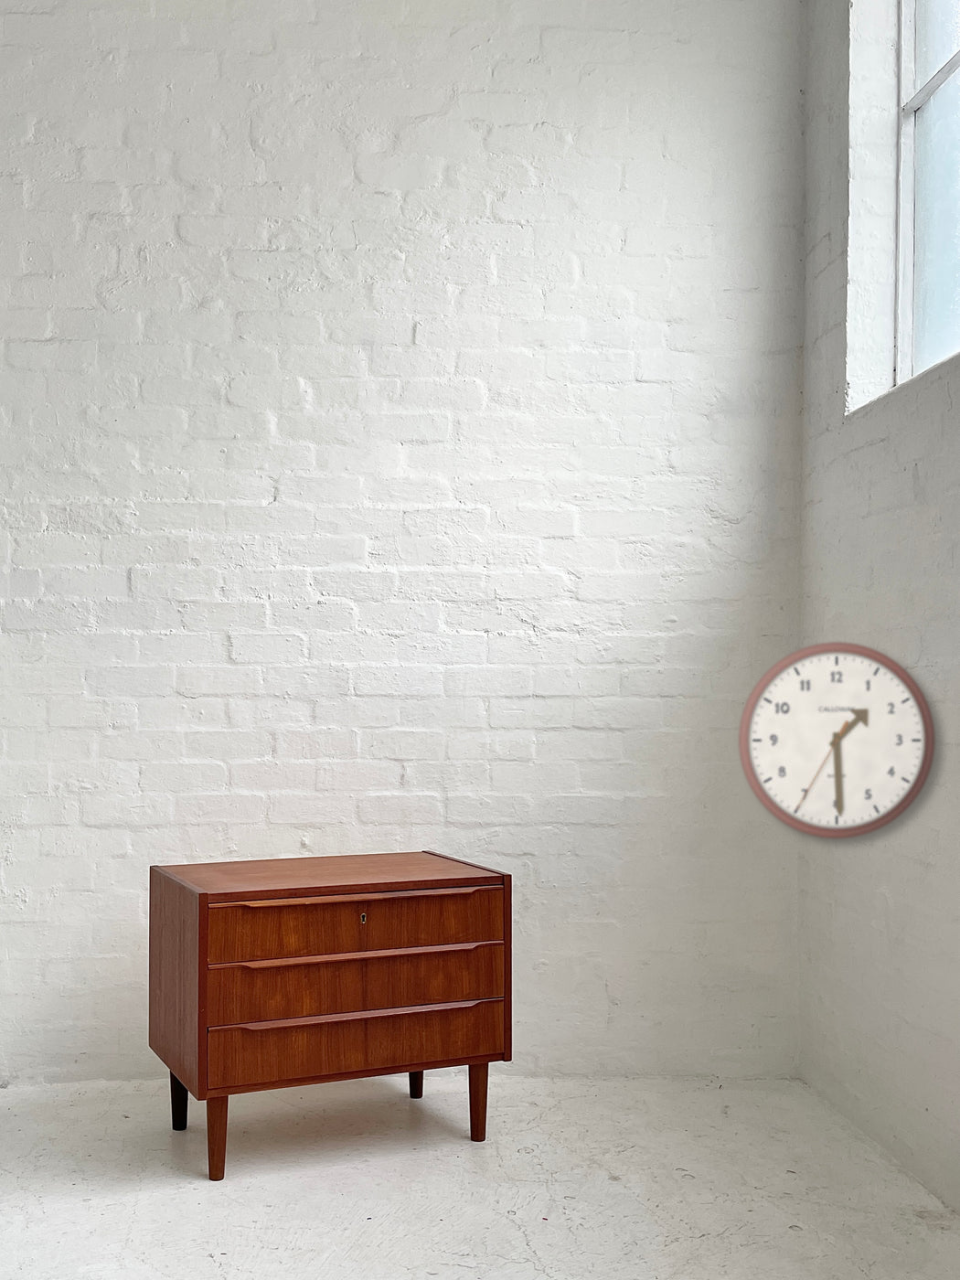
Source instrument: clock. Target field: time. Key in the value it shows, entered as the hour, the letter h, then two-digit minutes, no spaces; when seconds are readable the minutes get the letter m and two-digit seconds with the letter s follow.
1h29m35s
